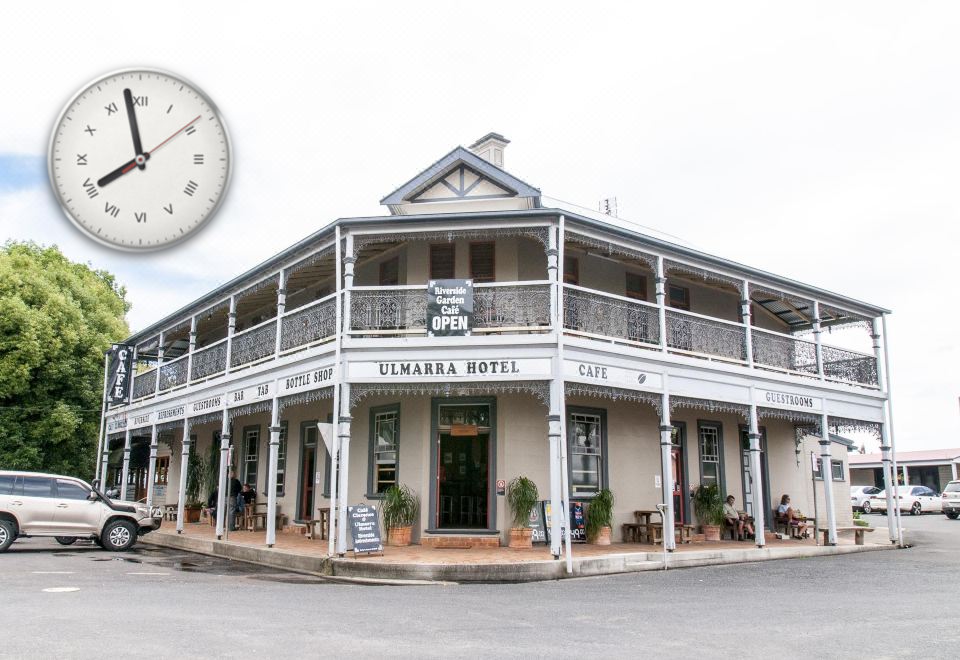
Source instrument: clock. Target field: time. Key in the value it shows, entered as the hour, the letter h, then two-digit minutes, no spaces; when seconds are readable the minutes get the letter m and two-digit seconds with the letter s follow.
7h58m09s
